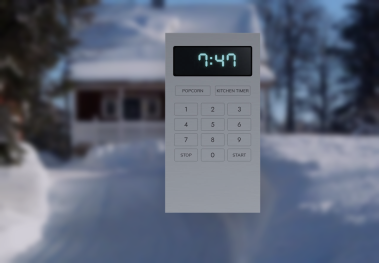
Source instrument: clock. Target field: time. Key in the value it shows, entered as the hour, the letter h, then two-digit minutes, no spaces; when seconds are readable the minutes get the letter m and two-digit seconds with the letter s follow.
7h47
